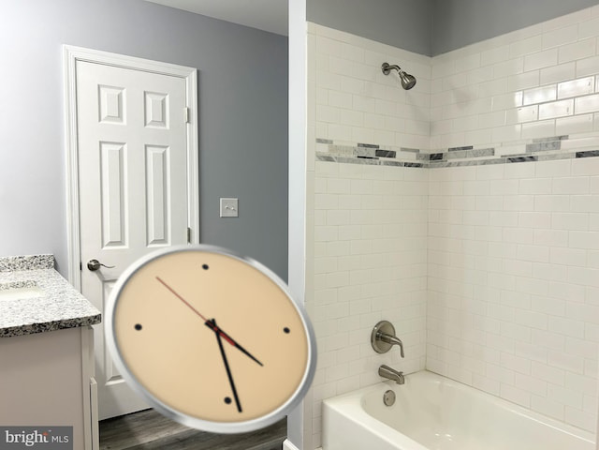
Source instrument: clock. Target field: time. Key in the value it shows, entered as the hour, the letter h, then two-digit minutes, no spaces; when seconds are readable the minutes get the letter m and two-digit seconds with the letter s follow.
4h28m53s
